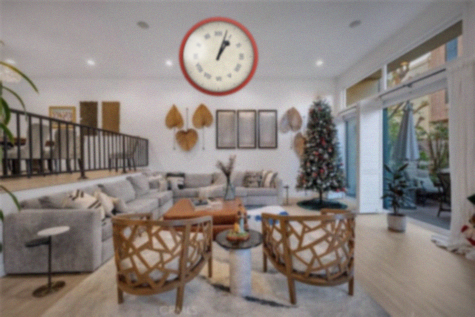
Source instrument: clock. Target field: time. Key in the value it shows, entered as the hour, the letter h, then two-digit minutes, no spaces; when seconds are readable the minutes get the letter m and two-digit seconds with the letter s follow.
1h03
